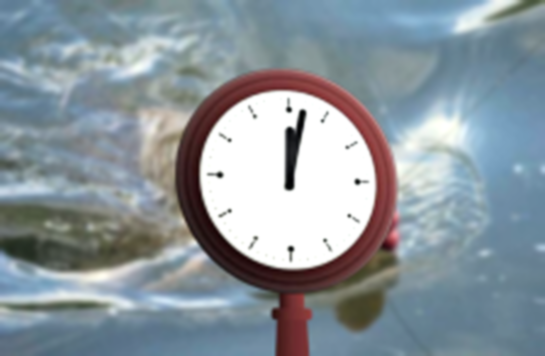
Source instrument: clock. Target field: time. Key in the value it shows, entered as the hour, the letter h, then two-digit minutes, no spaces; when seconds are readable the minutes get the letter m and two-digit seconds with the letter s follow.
12h02
